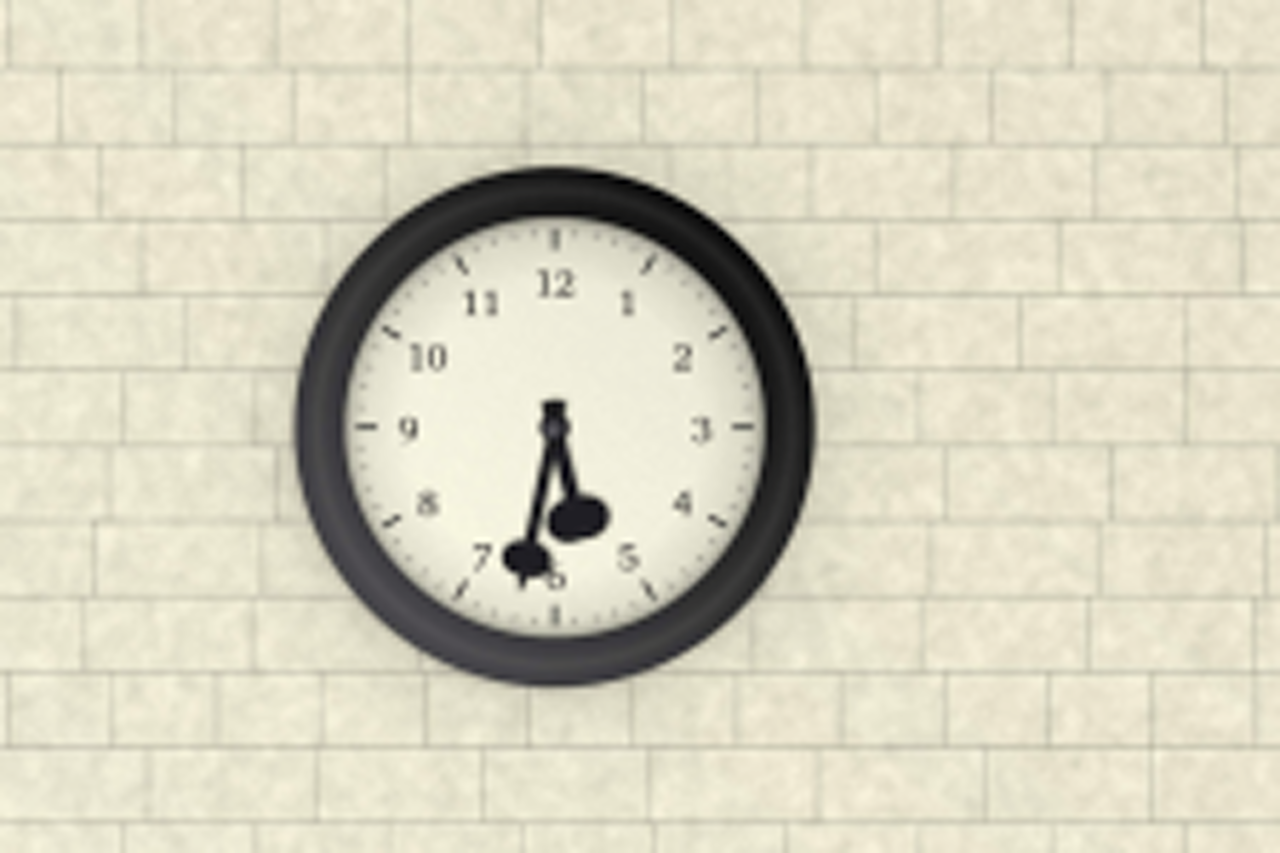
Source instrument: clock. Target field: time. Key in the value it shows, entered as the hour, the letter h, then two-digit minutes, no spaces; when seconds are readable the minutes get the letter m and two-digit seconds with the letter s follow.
5h32
